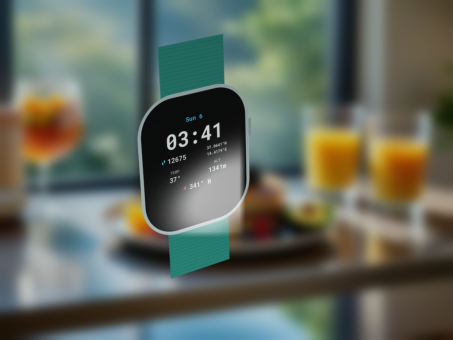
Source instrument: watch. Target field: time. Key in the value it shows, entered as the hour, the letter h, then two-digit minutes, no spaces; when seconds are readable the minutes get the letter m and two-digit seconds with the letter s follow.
3h41
